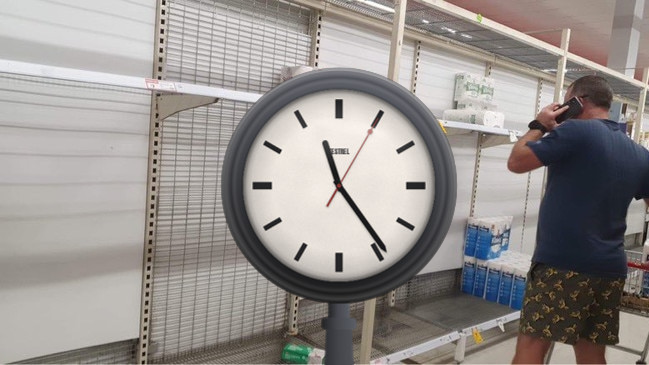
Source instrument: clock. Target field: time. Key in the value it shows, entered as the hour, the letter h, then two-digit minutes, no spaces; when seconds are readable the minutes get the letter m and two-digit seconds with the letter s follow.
11h24m05s
